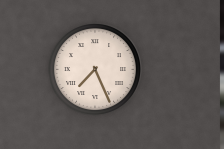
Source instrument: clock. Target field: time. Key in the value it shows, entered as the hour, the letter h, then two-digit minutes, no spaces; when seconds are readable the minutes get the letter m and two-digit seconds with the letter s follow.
7h26
